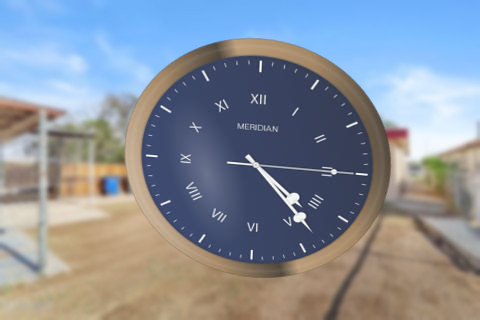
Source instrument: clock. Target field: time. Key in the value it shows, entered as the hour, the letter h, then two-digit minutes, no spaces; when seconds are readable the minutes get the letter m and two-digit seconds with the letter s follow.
4h23m15s
